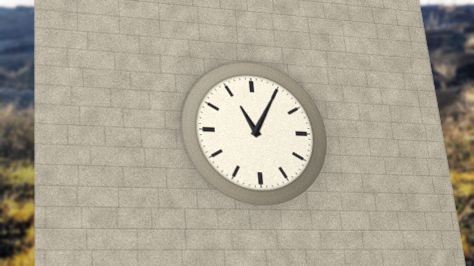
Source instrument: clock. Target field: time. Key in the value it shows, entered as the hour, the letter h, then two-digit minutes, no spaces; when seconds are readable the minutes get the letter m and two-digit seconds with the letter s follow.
11h05
